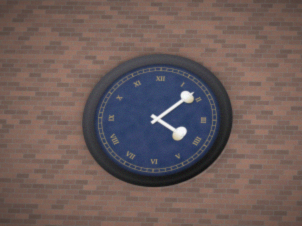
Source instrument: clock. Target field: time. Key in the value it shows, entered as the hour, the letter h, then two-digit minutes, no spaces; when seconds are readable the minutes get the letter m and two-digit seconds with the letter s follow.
4h08
